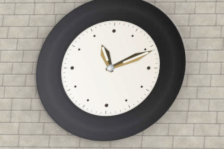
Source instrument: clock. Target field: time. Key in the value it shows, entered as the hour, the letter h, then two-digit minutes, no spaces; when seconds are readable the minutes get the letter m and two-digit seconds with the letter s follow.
11h11
